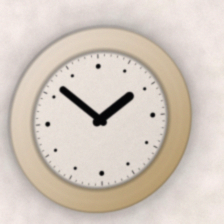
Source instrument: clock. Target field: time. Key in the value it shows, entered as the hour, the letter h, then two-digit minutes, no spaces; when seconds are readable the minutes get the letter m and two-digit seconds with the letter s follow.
1h52
